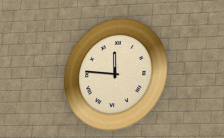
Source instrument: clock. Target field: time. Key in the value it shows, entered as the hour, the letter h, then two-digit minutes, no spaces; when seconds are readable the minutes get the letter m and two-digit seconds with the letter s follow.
11h46
